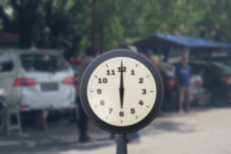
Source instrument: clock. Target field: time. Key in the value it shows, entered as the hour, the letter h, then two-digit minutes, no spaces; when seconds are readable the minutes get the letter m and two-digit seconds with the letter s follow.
6h00
